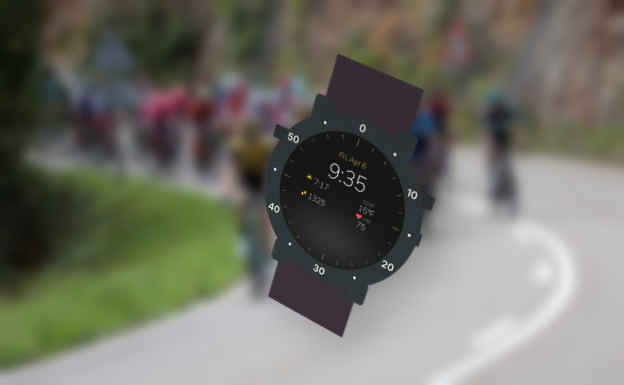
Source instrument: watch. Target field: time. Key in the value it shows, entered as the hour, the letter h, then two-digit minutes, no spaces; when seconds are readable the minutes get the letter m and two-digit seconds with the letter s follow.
9h35
